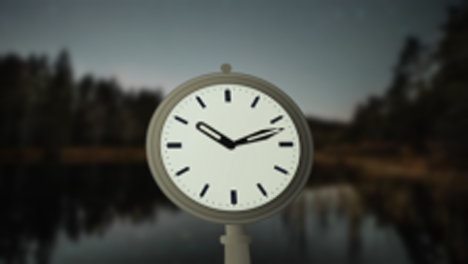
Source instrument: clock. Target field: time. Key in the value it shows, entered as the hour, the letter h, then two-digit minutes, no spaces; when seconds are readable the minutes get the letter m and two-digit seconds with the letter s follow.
10h12
